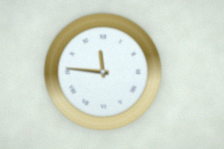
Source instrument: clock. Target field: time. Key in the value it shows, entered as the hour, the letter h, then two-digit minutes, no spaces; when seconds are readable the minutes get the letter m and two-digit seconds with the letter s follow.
11h46
